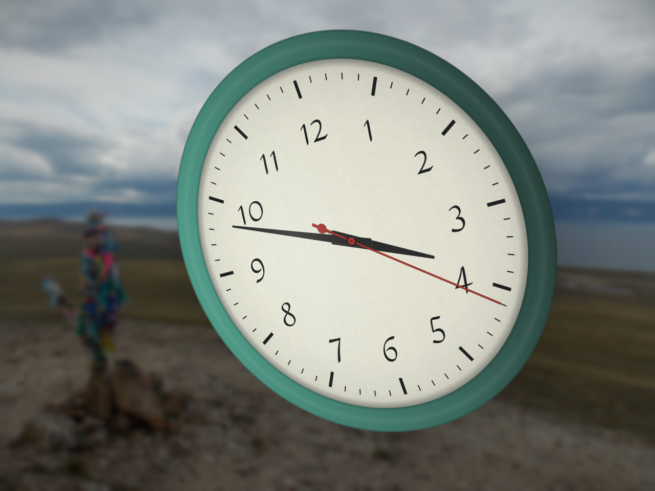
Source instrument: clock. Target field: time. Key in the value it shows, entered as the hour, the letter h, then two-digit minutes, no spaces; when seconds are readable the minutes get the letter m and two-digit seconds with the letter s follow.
3h48m21s
